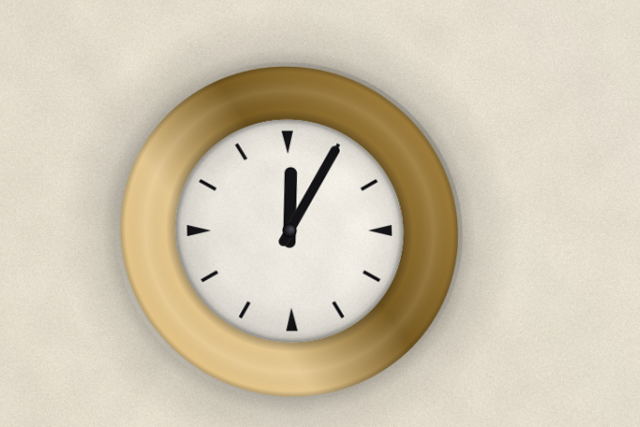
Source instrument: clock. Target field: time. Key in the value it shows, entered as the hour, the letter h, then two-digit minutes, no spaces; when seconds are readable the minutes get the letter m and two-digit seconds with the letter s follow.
12h05
